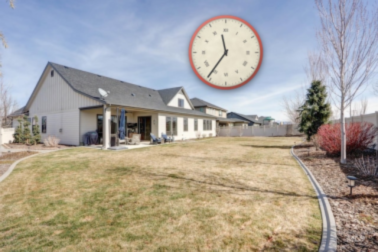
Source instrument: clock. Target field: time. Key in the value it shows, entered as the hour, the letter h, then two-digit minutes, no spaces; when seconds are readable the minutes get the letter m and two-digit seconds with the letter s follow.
11h36
